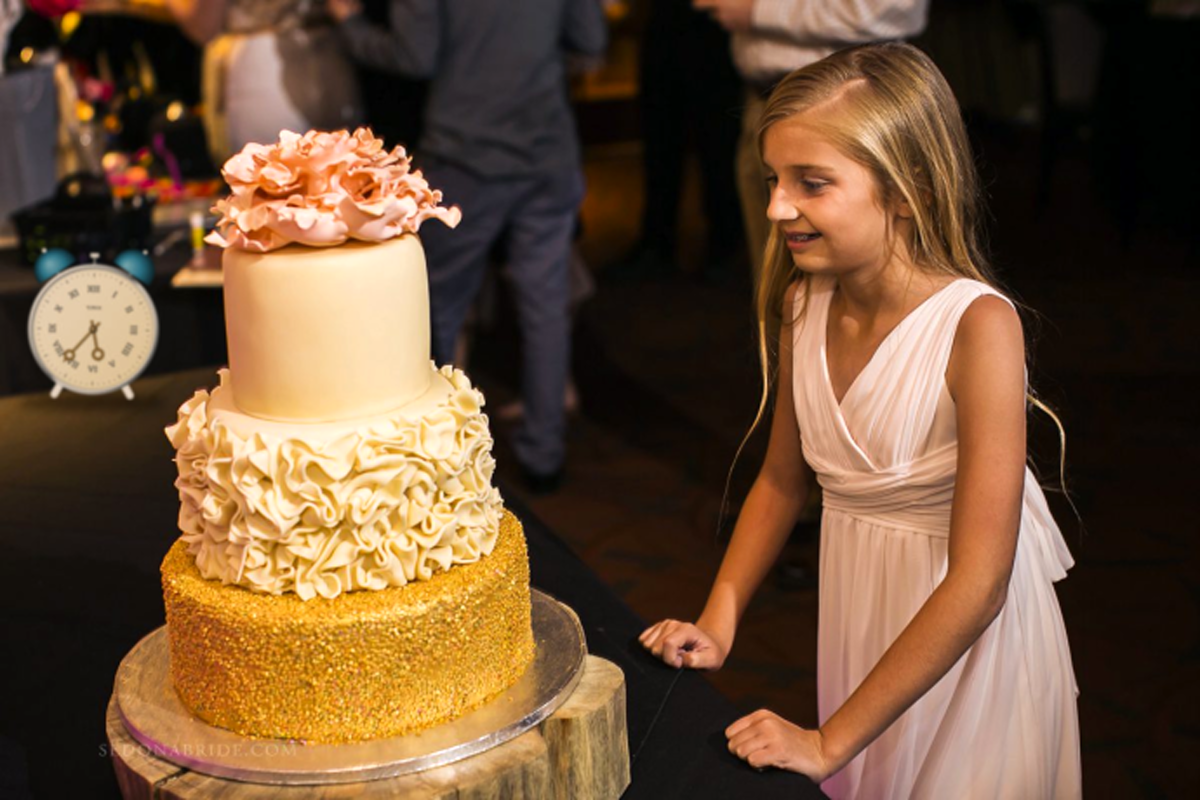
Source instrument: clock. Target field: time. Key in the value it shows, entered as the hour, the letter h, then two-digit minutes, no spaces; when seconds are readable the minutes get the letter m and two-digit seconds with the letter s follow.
5h37
